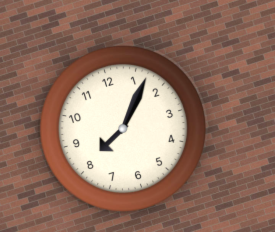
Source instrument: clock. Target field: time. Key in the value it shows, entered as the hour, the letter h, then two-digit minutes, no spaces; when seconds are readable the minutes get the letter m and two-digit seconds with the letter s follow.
8h07
